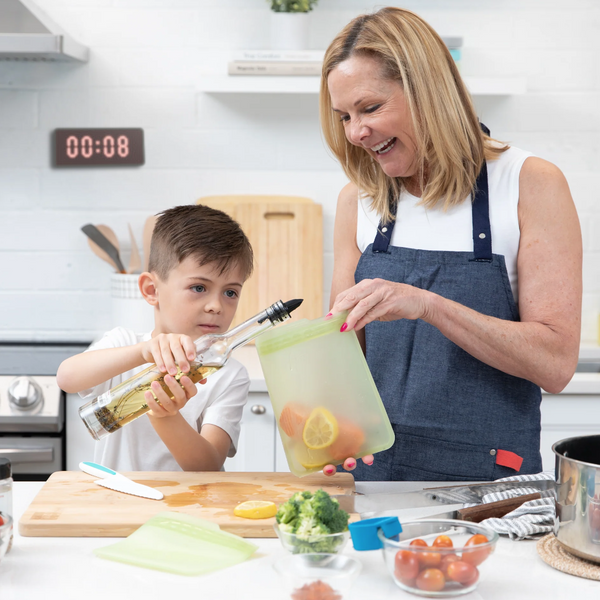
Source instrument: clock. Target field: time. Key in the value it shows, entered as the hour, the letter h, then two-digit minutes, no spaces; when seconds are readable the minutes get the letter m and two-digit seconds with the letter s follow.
0h08
